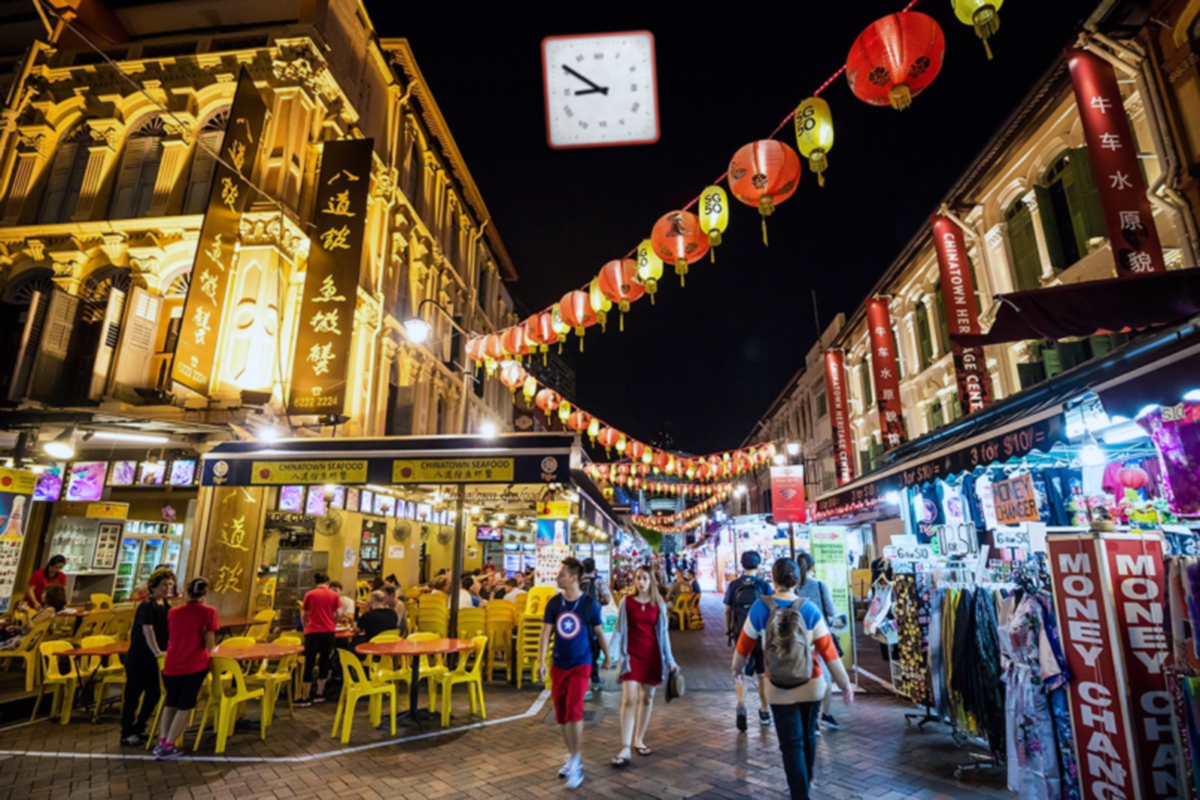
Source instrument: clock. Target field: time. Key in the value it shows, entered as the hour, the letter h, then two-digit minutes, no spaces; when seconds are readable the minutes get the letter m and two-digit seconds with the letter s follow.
8h51
